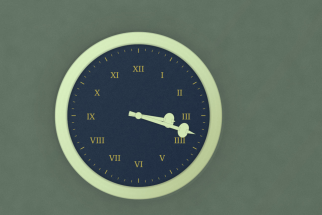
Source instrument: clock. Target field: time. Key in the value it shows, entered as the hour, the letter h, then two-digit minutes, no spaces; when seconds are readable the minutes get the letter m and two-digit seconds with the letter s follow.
3h18
